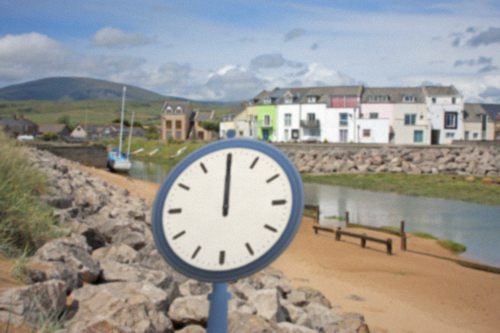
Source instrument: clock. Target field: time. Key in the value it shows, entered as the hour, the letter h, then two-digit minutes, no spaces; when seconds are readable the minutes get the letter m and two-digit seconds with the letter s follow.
12h00
